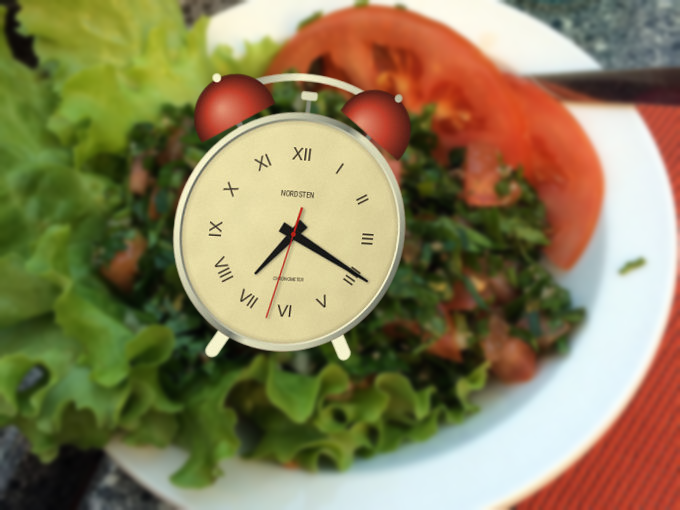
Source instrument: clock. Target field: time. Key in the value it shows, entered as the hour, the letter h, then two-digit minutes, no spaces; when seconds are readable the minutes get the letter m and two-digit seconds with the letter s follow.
7h19m32s
